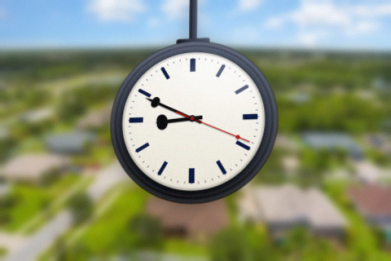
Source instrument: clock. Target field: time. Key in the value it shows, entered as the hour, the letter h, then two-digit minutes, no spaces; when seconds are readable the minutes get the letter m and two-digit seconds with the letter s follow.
8h49m19s
